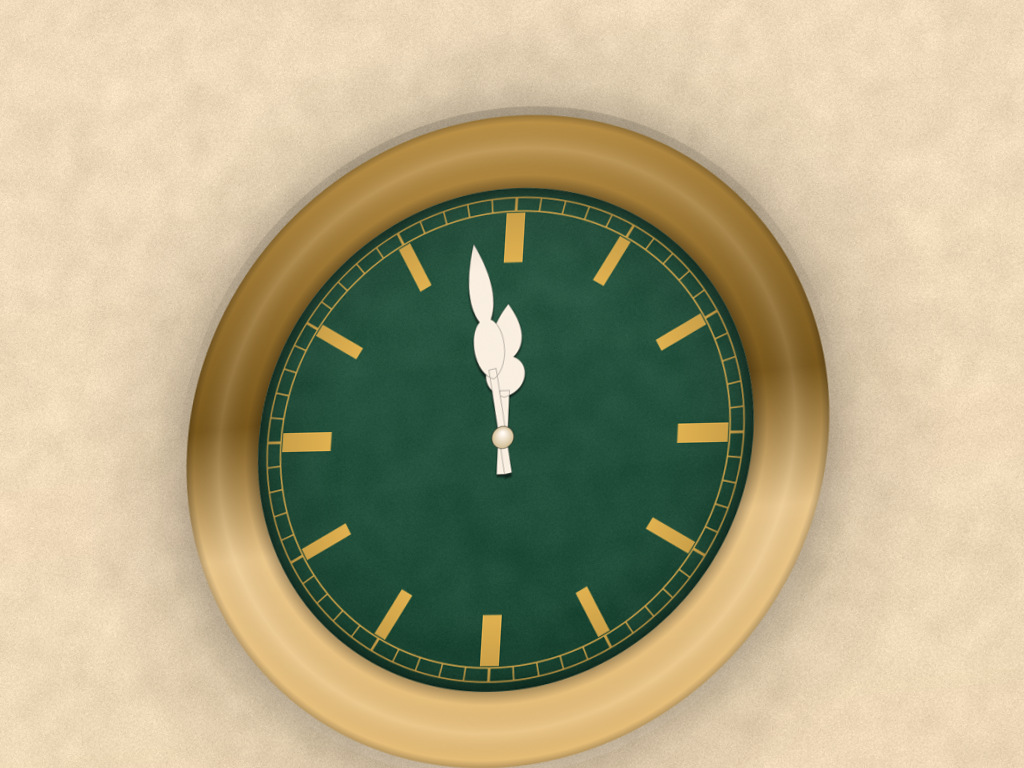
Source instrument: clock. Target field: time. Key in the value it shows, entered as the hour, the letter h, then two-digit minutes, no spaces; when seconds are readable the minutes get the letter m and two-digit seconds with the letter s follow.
11h58
